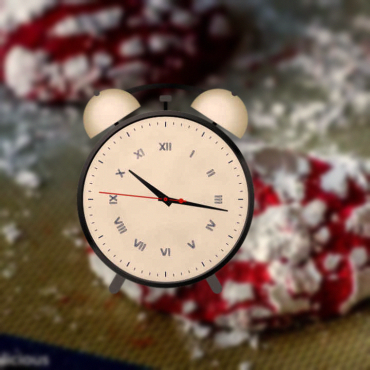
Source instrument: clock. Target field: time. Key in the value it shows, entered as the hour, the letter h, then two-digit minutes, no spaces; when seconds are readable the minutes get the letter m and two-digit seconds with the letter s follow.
10h16m46s
